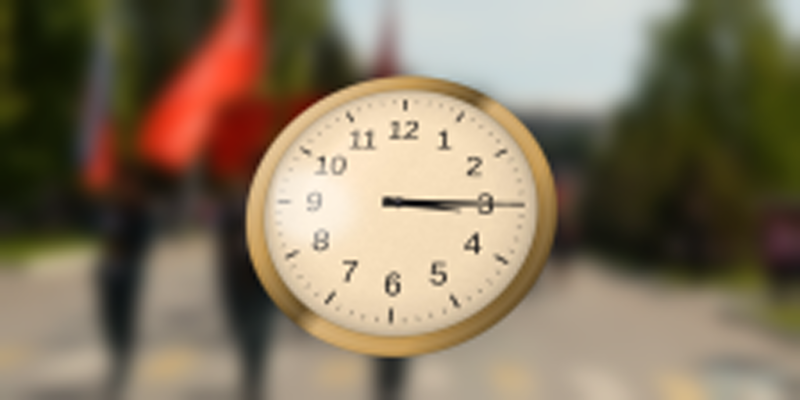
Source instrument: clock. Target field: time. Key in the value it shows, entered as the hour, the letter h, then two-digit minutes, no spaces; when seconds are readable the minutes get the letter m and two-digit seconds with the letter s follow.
3h15
